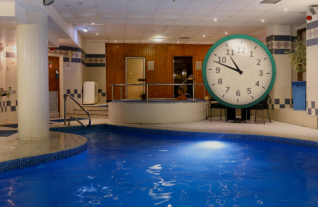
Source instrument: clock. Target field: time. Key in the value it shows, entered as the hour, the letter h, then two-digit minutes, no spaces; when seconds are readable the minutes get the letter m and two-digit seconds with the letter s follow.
10h48
